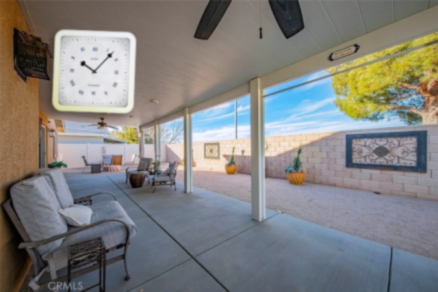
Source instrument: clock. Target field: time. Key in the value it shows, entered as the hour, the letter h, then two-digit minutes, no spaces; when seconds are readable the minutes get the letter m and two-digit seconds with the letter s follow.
10h07
